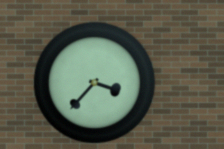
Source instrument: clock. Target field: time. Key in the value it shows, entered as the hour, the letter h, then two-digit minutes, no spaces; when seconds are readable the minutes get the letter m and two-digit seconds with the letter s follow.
3h37
